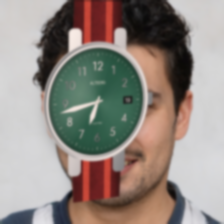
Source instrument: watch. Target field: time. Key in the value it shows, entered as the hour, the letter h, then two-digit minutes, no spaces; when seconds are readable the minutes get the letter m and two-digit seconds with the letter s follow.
6h43
